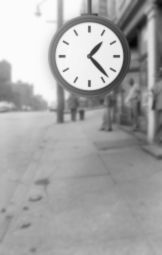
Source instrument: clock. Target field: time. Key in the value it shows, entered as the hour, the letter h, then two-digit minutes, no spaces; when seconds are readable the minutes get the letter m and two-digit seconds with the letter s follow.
1h23
